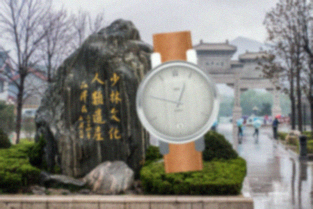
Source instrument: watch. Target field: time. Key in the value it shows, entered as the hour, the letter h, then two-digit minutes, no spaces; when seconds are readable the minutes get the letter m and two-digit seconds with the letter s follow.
12h48
